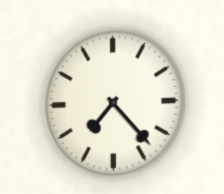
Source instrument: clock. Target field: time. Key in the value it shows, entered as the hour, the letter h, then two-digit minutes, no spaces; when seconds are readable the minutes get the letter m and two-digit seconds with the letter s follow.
7h23
